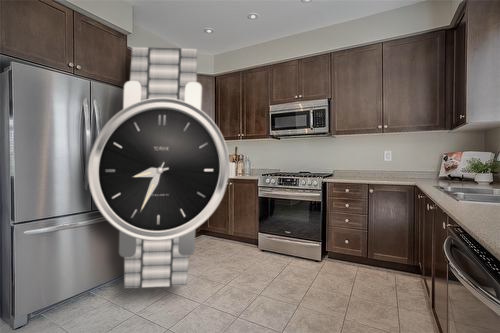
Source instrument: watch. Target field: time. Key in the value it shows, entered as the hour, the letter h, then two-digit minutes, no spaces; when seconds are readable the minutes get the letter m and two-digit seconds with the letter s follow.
8h34
